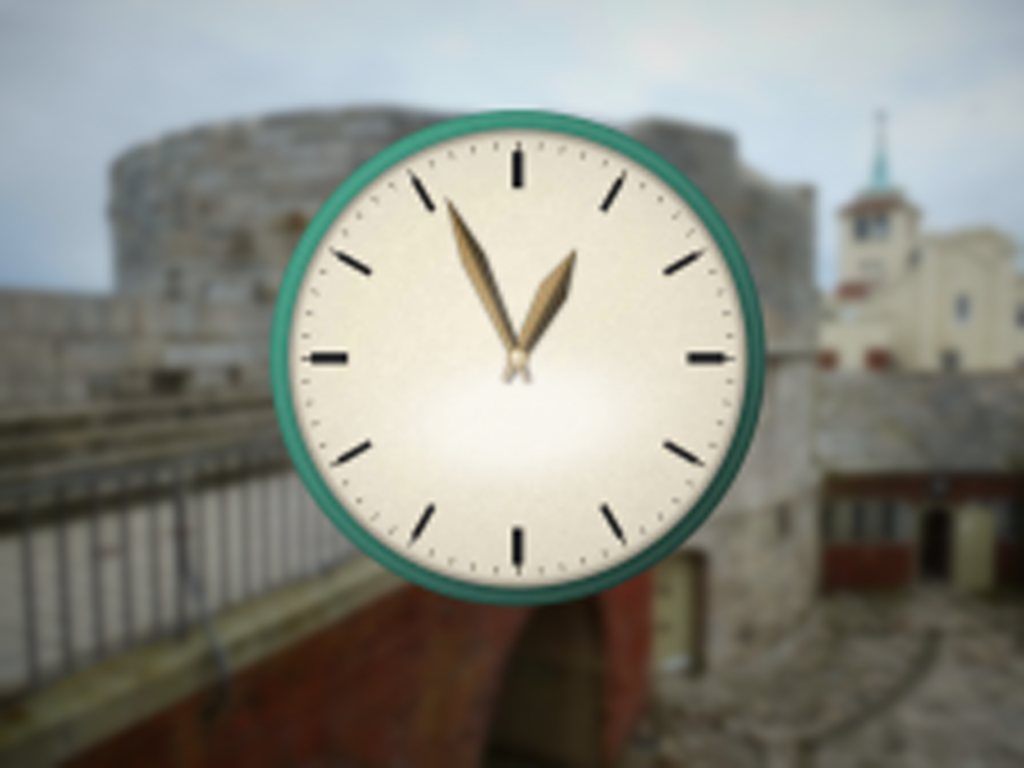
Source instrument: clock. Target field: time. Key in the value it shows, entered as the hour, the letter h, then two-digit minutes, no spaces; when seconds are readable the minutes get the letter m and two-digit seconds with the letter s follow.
12h56
